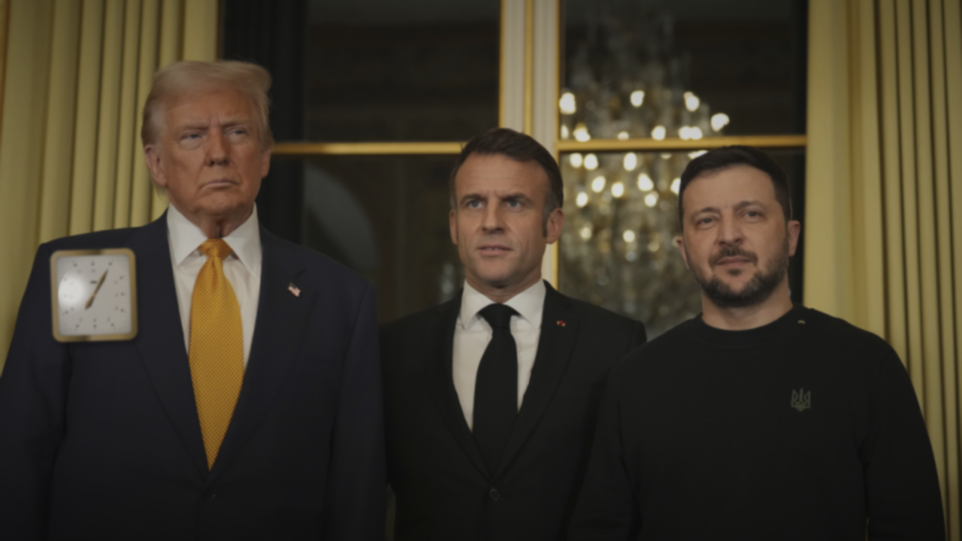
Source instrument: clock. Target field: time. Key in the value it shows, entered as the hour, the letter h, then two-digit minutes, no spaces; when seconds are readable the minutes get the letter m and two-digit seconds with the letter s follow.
7h05
